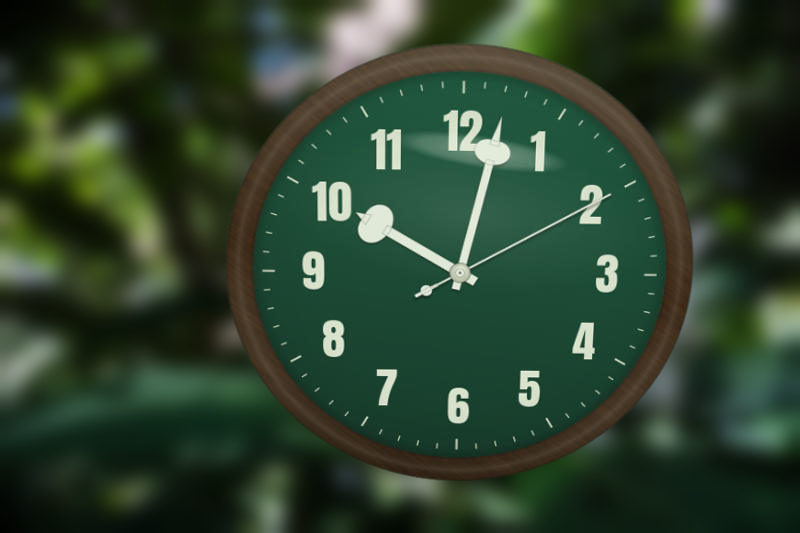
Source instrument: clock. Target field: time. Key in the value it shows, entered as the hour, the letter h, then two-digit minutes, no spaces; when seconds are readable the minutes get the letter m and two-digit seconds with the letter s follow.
10h02m10s
